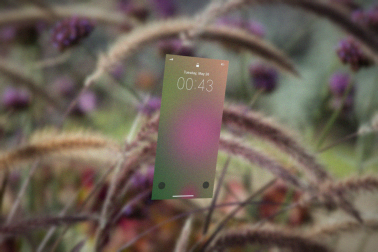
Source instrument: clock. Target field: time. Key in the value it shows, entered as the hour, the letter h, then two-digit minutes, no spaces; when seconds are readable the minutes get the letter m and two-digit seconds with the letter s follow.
0h43
